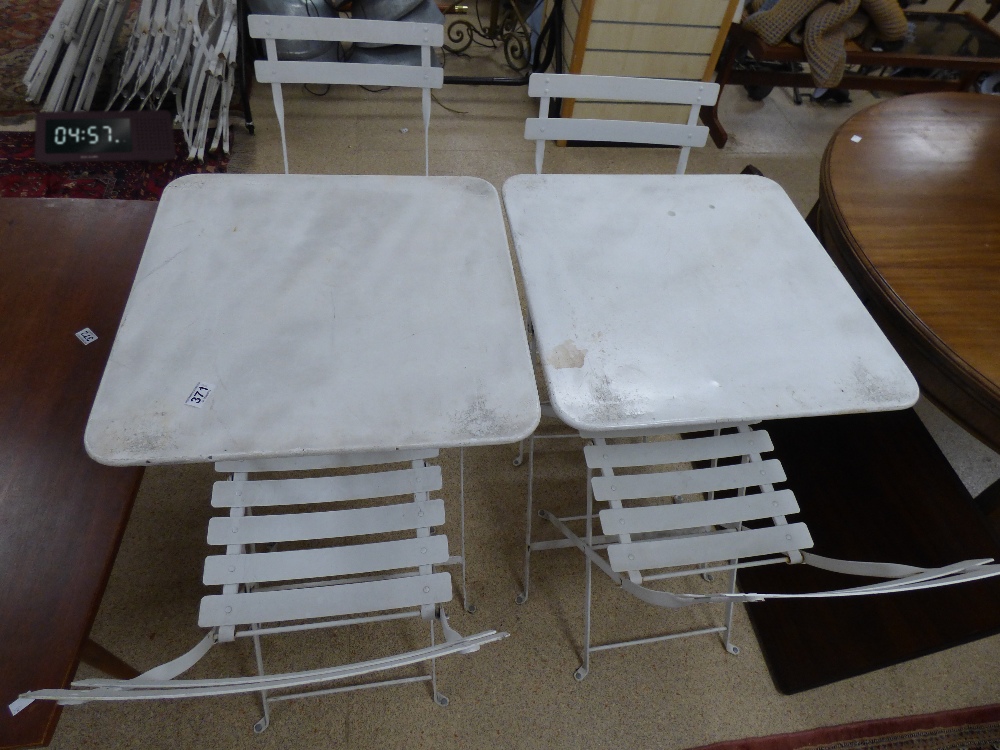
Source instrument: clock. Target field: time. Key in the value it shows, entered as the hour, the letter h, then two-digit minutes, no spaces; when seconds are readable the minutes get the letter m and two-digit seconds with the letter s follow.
4h57
